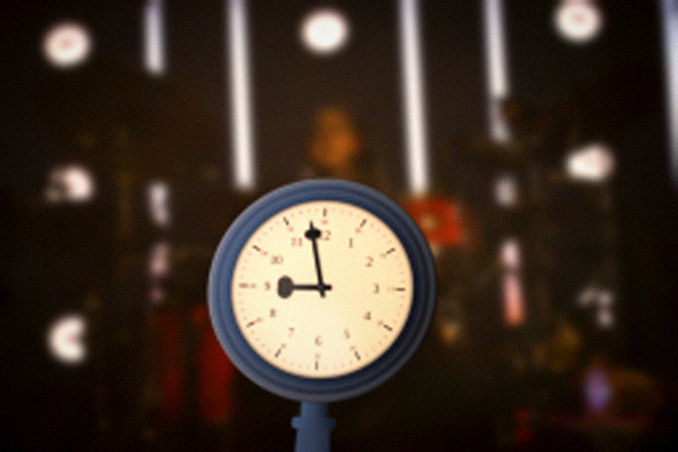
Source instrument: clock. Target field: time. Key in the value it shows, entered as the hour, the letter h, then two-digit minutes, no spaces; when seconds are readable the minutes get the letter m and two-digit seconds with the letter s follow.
8h58
